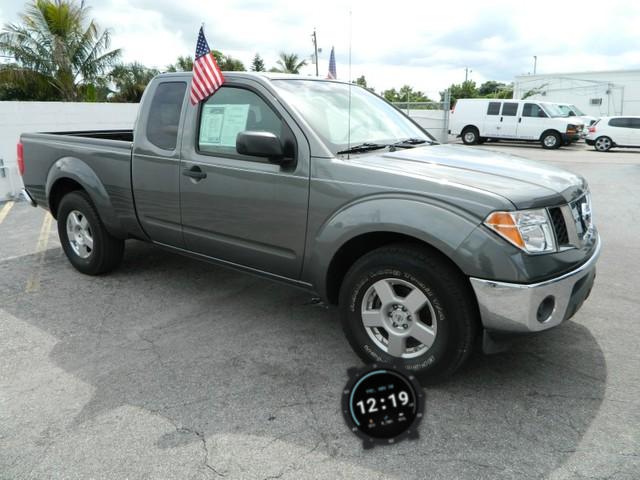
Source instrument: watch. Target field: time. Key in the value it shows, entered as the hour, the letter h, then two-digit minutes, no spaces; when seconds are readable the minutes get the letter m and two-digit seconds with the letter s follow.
12h19
